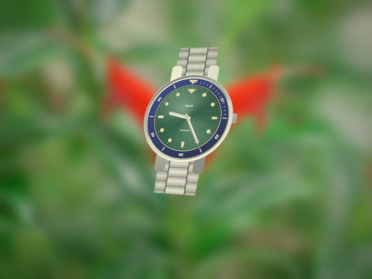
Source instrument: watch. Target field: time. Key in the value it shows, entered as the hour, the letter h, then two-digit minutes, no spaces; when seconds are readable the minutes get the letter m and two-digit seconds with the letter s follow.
9h25
